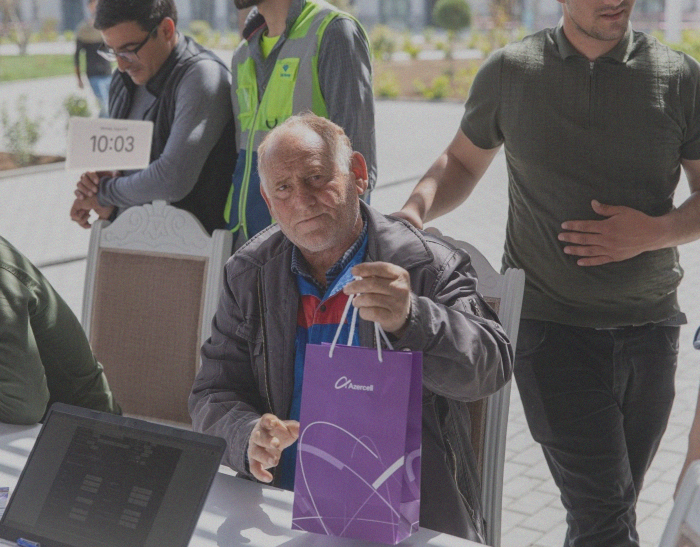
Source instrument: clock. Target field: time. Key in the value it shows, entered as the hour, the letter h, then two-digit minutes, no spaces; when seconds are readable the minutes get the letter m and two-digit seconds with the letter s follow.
10h03
